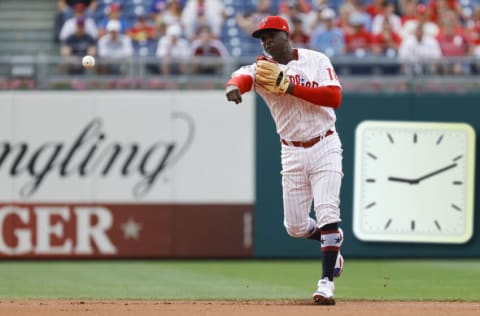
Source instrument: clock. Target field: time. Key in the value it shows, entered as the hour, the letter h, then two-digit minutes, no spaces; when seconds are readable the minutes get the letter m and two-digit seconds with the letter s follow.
9h11
